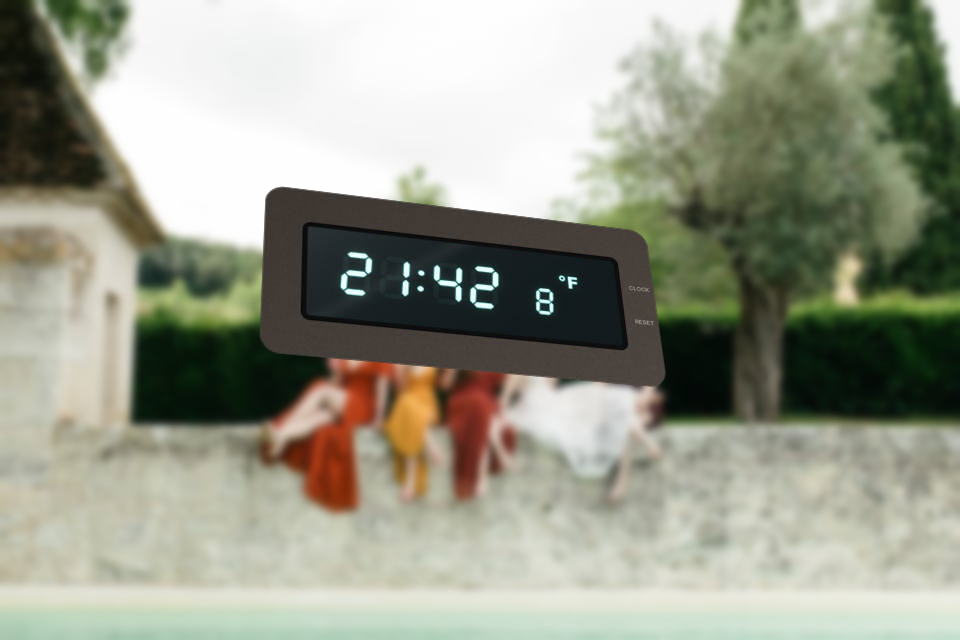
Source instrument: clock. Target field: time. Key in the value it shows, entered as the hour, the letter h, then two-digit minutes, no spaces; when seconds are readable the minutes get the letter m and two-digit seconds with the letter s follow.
21h42
